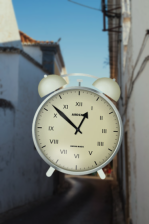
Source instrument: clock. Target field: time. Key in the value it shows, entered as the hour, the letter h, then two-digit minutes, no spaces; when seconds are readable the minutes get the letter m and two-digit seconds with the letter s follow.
12h52
